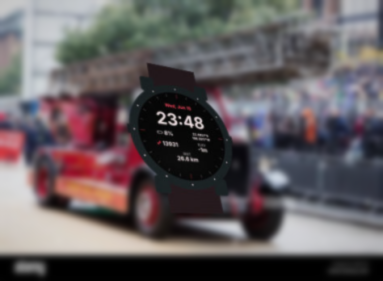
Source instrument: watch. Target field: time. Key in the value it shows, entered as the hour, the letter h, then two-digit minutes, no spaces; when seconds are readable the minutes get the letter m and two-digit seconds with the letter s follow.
23h48
